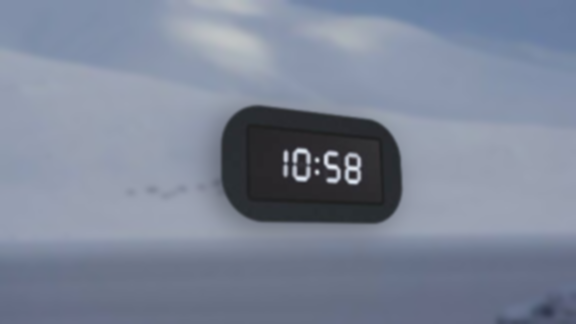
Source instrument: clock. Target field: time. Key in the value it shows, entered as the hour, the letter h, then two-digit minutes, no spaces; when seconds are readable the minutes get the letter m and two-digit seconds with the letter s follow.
10h58
